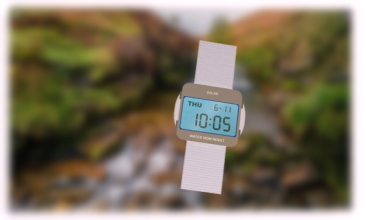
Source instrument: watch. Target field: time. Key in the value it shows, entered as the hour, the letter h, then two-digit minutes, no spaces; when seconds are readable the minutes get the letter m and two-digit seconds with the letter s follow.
10h05
